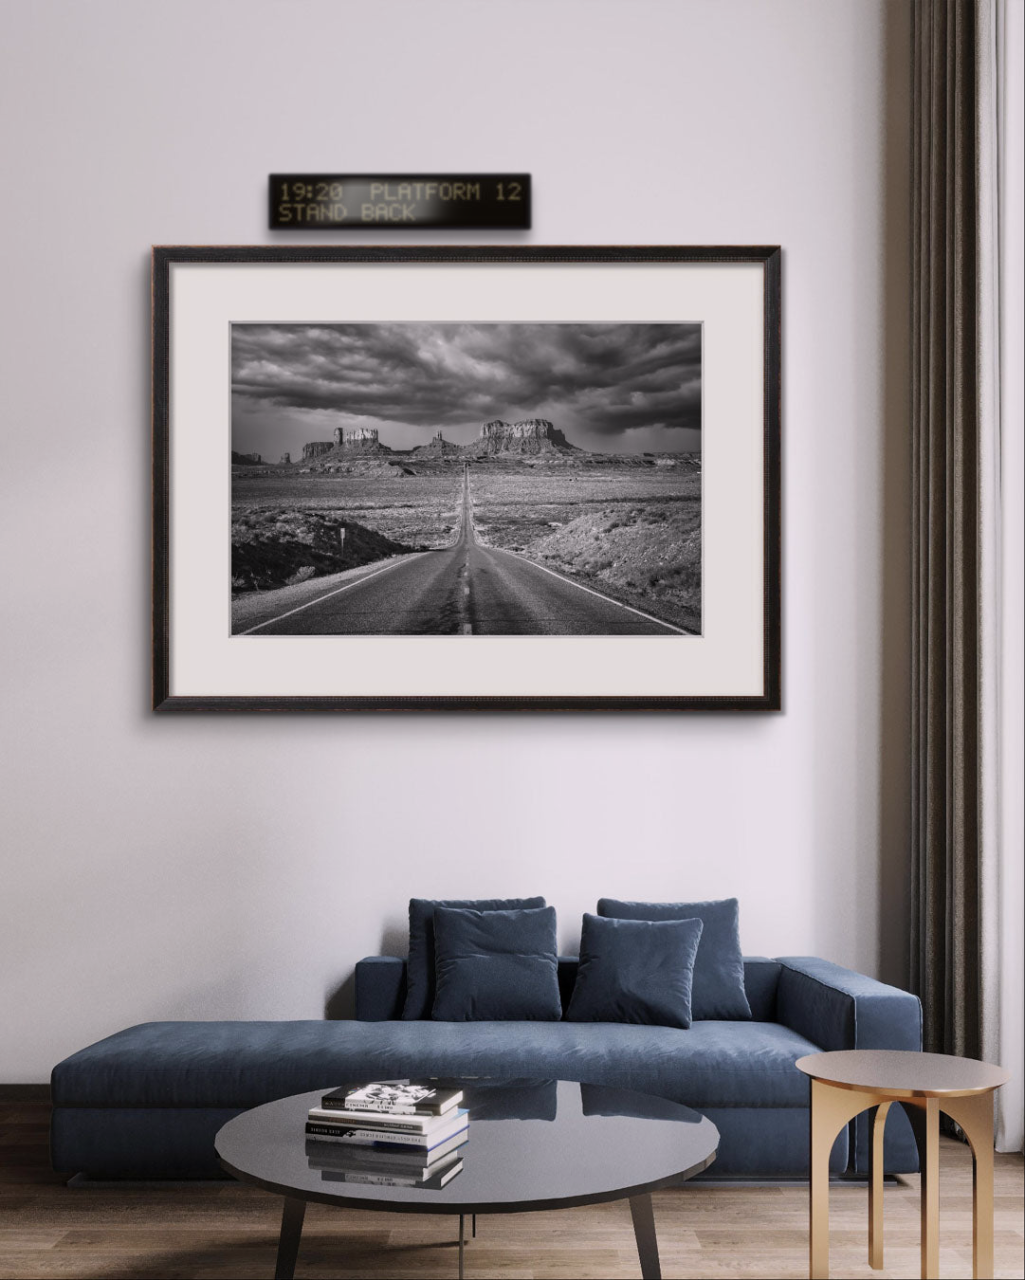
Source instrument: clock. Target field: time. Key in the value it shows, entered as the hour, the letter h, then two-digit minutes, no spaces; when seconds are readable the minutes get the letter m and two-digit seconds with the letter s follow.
19h20
